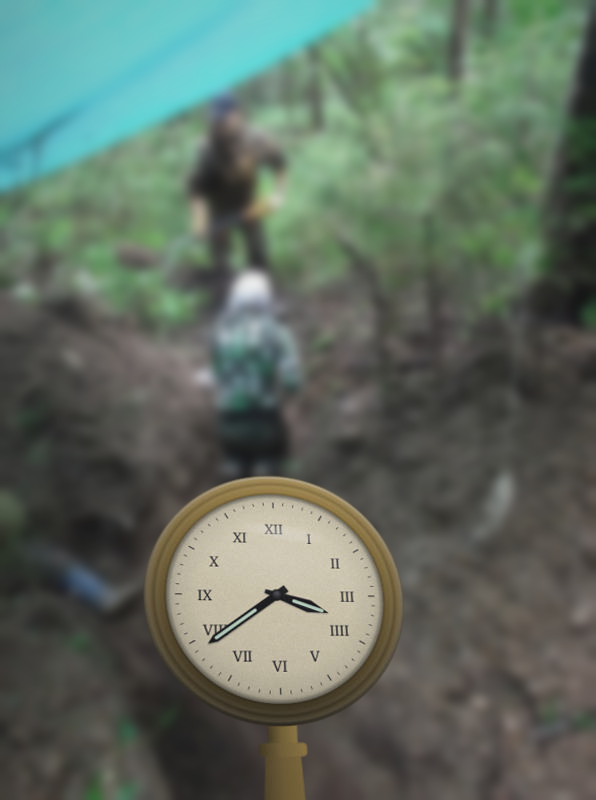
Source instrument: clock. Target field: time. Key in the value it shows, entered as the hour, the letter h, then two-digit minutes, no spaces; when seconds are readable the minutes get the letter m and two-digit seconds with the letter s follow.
3h39
